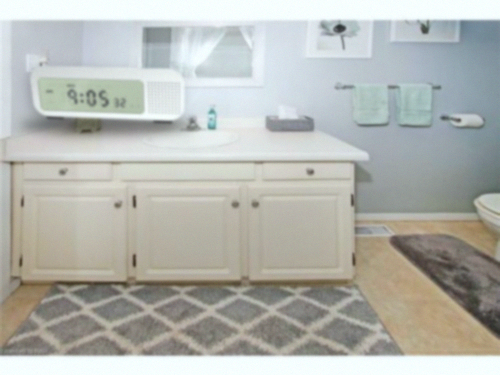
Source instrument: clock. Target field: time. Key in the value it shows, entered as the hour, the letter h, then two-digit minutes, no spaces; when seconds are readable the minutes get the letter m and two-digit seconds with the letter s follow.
9h05
